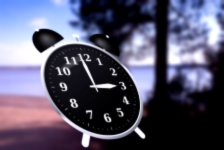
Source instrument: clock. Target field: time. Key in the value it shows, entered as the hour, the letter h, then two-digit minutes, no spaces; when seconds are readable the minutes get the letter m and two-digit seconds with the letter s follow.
2h59
